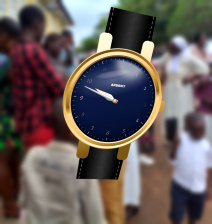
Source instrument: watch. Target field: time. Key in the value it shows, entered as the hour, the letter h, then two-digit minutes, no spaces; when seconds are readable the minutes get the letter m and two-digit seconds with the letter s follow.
9h48
